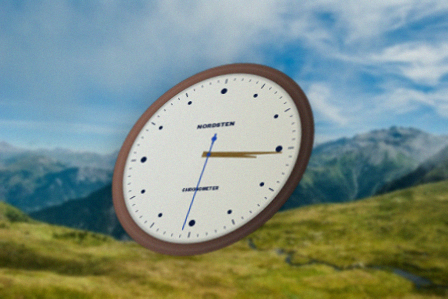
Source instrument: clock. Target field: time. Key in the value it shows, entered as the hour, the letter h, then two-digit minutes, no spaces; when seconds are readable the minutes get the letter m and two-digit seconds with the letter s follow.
3h15m31s
